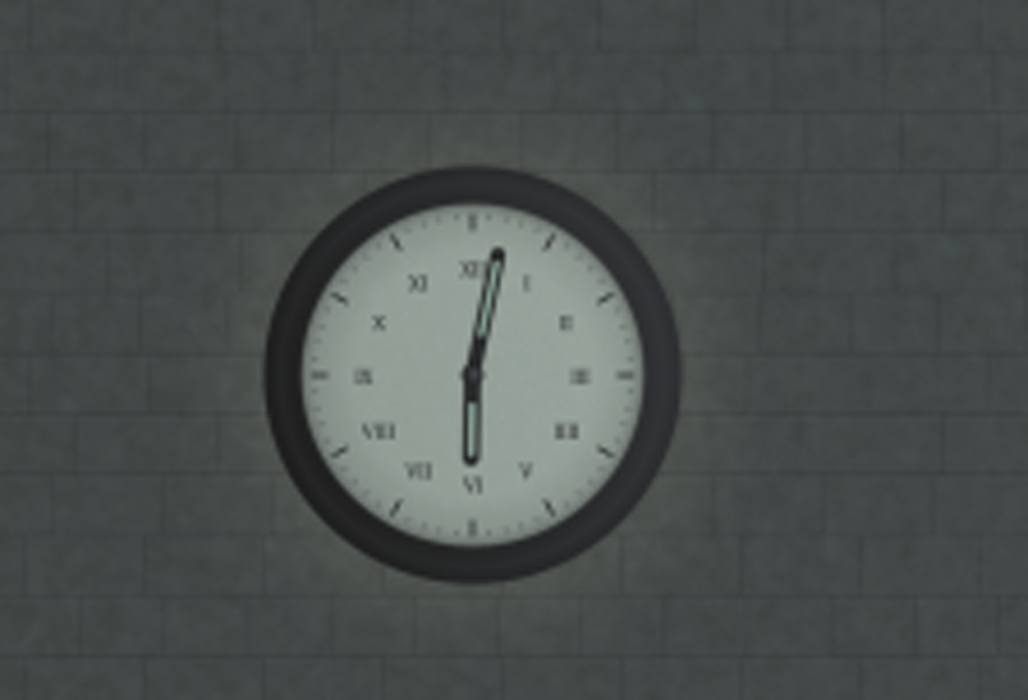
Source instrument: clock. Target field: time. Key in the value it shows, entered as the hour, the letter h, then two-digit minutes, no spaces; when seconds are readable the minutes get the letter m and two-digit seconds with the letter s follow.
6h02
